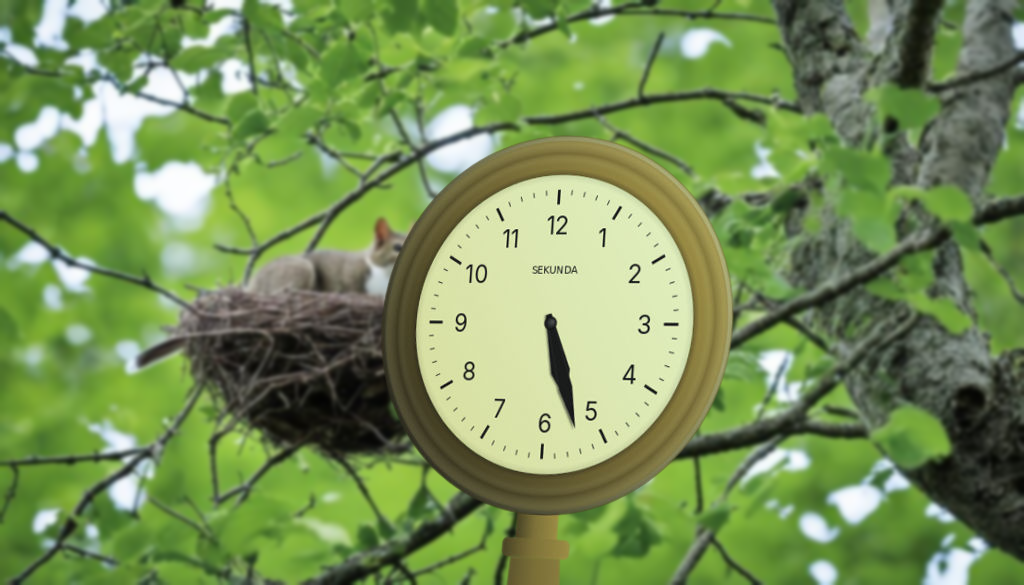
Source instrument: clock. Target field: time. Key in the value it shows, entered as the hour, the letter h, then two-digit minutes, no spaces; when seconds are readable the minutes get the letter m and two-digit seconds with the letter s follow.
5h27
